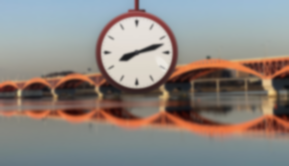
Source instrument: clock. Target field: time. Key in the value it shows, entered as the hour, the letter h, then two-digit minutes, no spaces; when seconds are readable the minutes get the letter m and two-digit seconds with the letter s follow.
8h12
